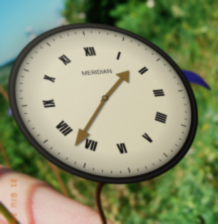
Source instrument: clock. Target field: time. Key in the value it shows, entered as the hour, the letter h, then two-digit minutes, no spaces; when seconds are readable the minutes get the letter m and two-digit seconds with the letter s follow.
1h37
